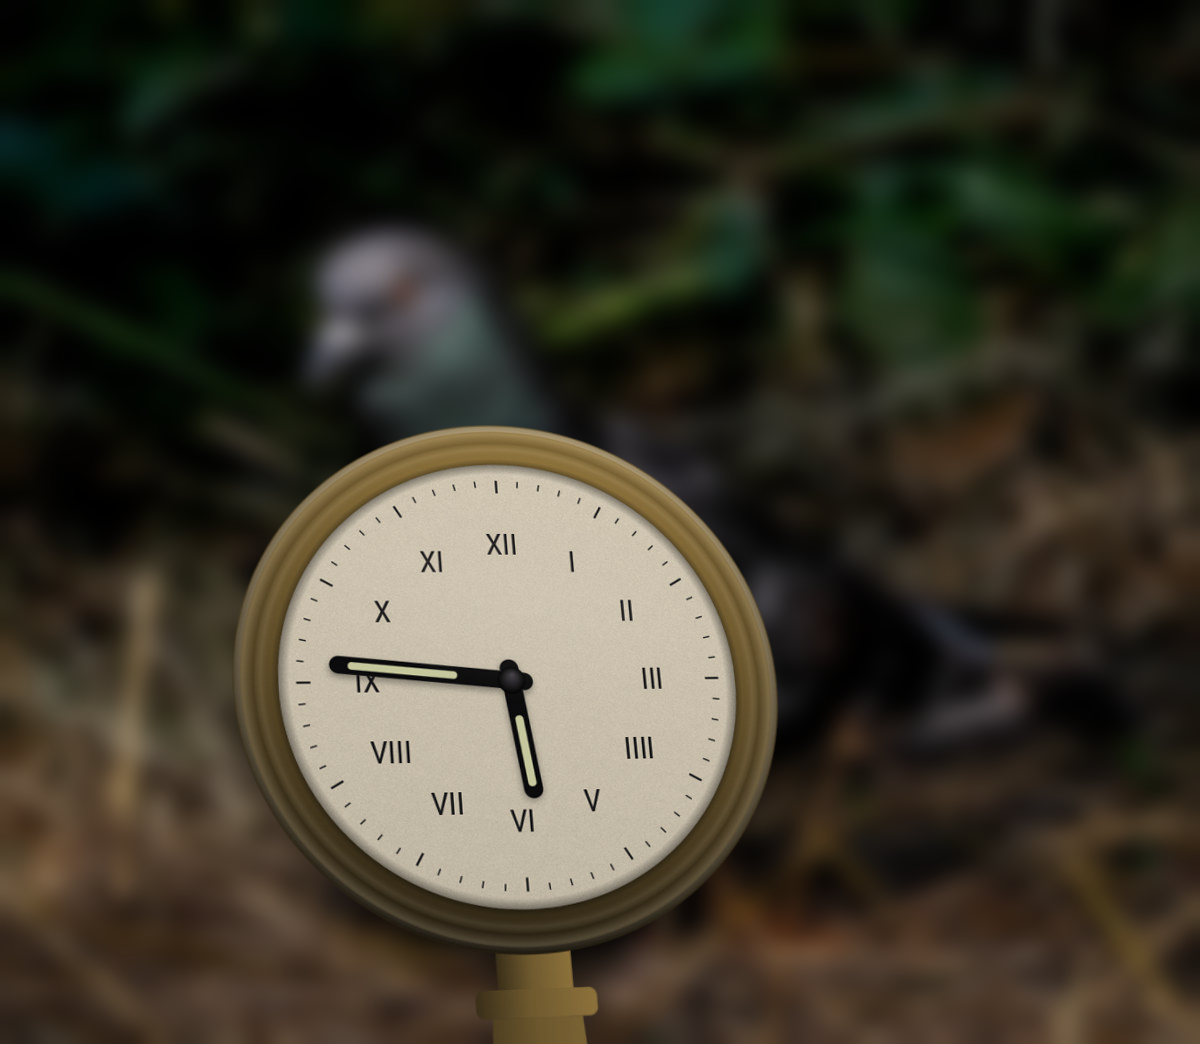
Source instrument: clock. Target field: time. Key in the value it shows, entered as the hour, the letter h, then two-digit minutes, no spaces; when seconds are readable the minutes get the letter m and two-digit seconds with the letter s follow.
5h46
